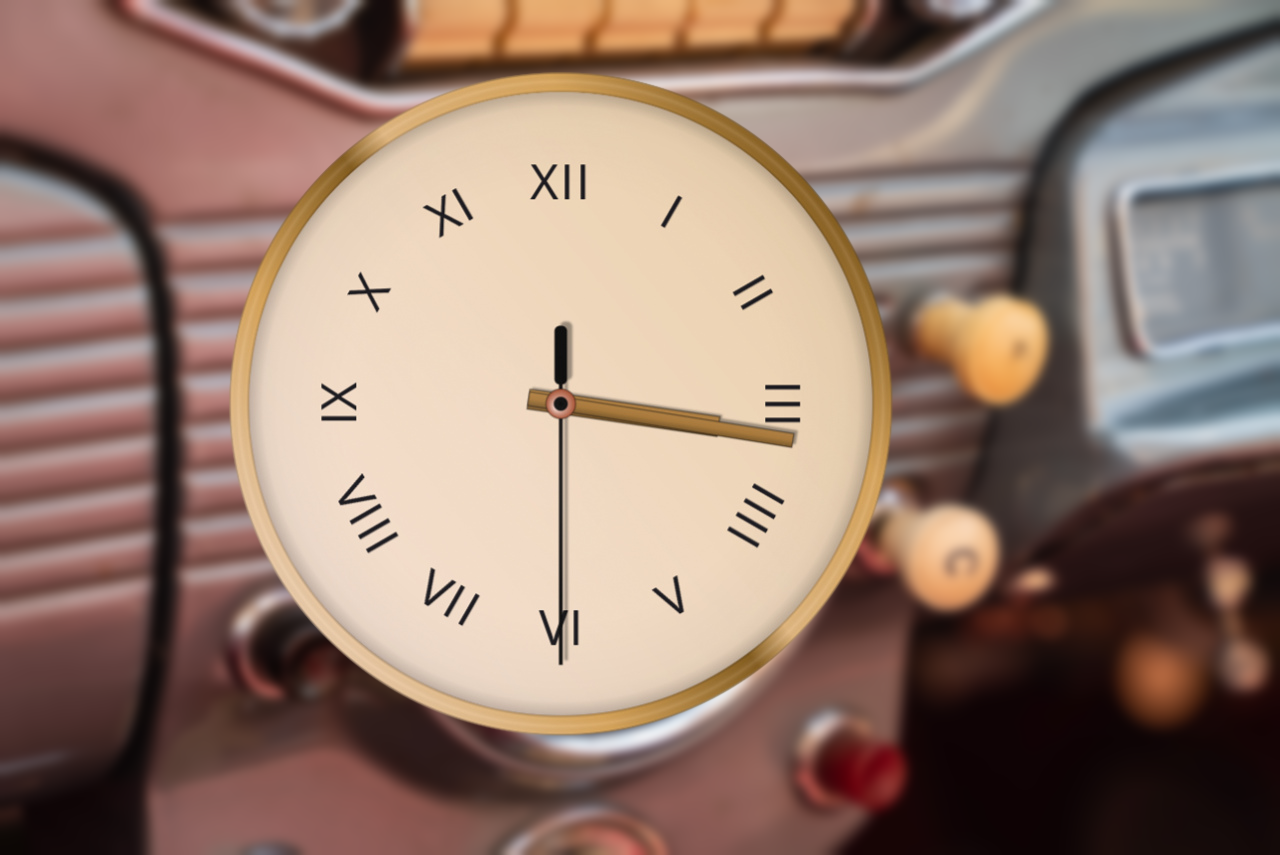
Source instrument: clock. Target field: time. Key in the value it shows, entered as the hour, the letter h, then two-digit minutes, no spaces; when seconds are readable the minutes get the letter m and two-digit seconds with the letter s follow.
3h16m30s
